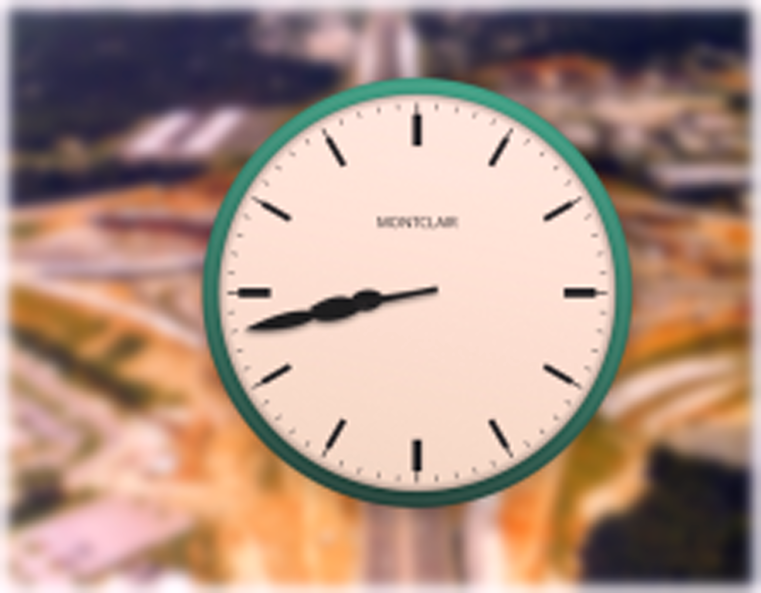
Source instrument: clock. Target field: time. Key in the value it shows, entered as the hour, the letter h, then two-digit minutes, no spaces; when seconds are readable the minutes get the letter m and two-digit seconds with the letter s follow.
8h43
